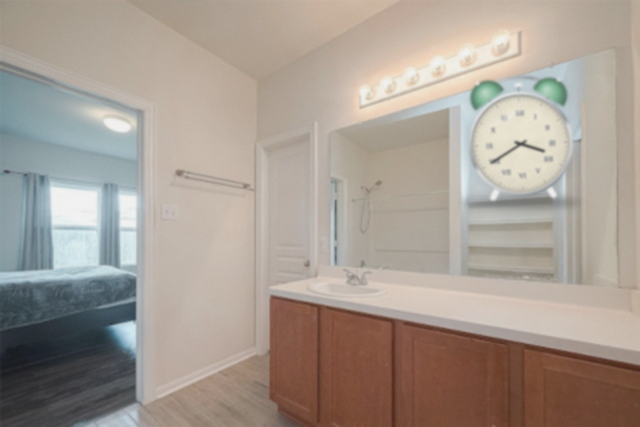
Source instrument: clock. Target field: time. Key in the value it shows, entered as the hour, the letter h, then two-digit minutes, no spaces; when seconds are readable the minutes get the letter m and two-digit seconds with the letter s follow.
3h40
